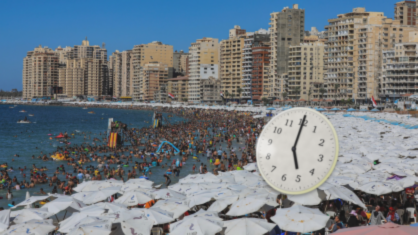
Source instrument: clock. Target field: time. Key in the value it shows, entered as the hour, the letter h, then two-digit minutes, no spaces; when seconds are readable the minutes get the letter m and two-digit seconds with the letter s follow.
5h00
